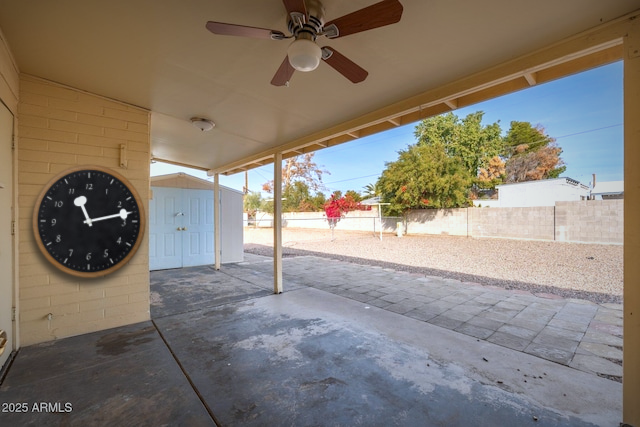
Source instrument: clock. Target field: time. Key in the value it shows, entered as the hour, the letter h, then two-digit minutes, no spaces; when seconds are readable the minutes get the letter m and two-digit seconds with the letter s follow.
11h13
